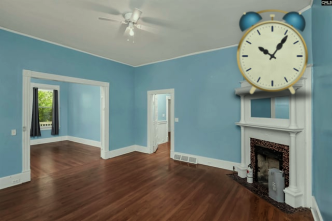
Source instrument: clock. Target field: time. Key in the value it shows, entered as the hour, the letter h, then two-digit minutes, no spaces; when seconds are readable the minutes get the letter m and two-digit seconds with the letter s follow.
10h06
